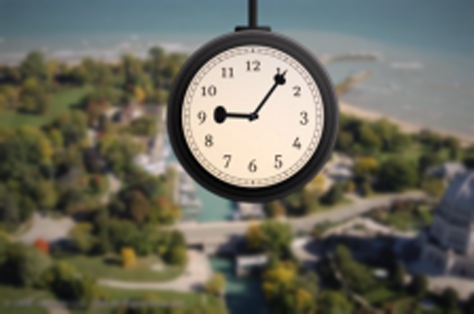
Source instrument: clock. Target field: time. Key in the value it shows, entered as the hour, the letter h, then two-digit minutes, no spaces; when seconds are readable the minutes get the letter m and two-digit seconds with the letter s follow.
9h06
